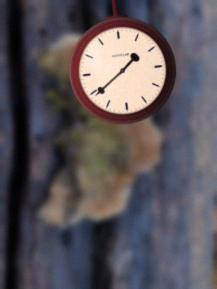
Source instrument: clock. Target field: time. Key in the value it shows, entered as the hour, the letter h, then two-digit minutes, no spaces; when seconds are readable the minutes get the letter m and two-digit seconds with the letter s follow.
1h39
